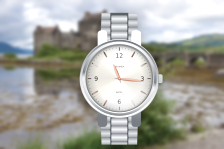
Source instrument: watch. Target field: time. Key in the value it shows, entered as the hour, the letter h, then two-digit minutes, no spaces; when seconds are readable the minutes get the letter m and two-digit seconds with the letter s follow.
11h16
